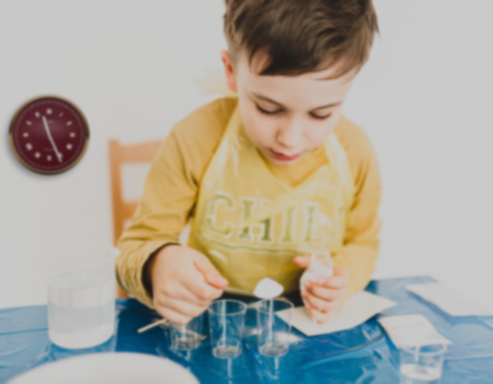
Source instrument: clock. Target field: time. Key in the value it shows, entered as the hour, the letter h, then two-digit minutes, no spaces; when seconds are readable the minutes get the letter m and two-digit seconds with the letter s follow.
11h26
